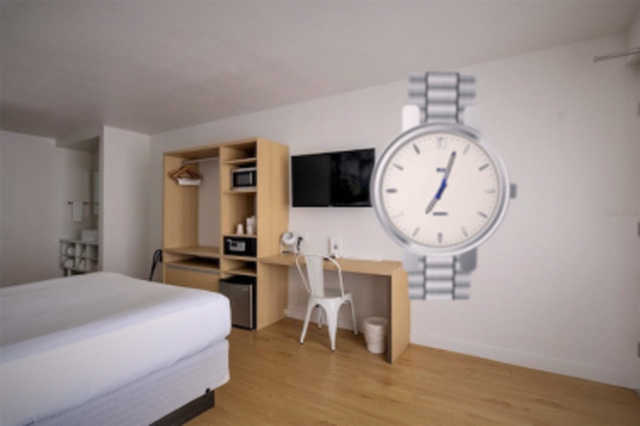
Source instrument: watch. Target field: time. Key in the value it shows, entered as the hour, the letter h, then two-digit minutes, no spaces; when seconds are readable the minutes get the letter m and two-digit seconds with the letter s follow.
7h03
